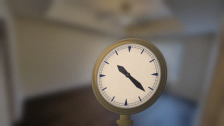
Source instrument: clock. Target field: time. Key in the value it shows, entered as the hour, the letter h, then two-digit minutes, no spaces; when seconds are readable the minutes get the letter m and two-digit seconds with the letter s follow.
10h22
